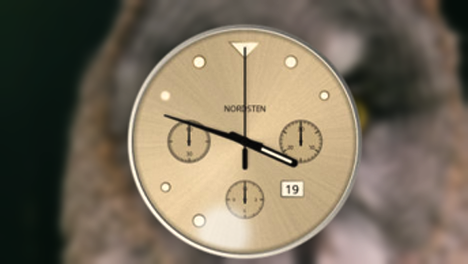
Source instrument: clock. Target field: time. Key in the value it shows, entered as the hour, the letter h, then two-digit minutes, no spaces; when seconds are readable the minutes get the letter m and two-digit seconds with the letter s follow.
3h48
